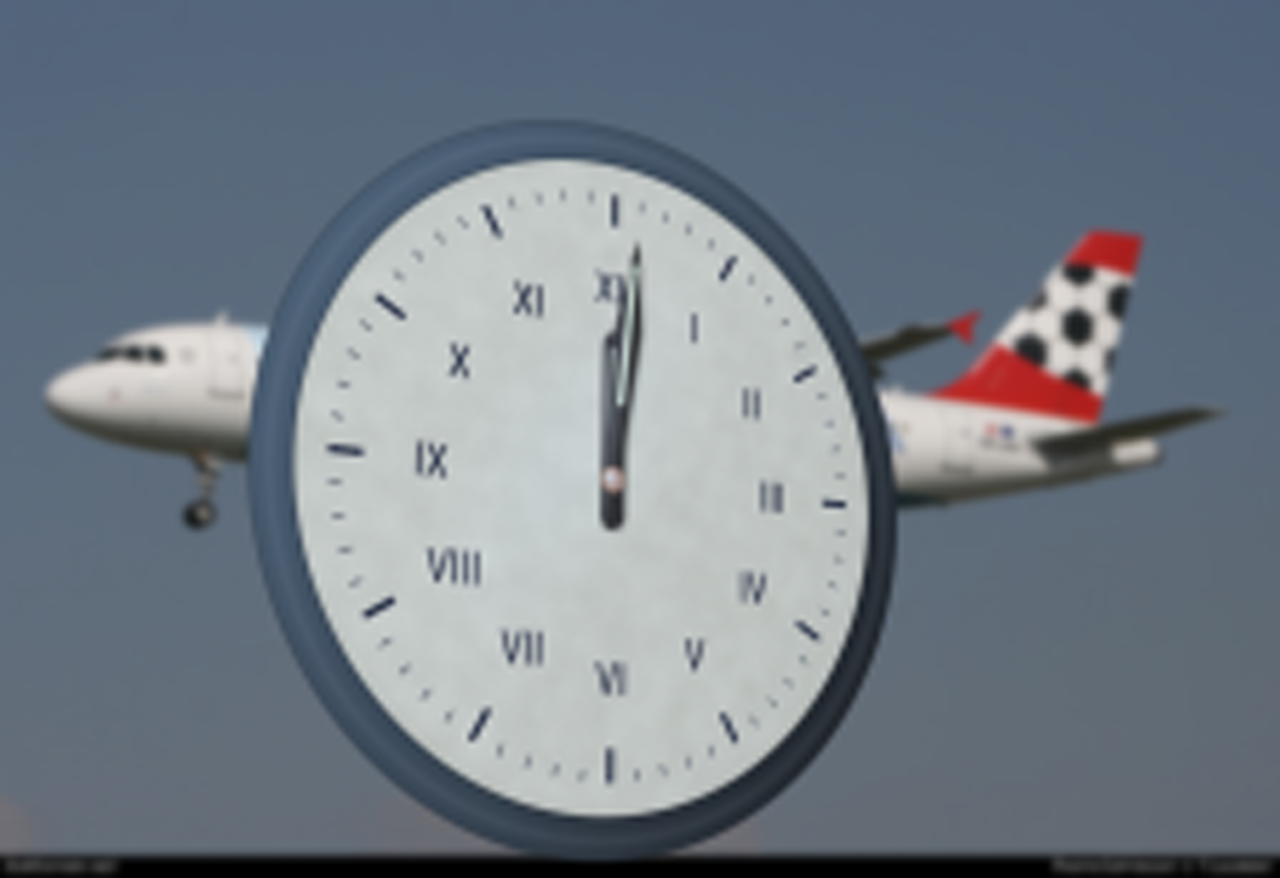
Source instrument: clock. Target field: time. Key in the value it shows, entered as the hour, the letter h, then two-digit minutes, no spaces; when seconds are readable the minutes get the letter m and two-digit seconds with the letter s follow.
12h01
